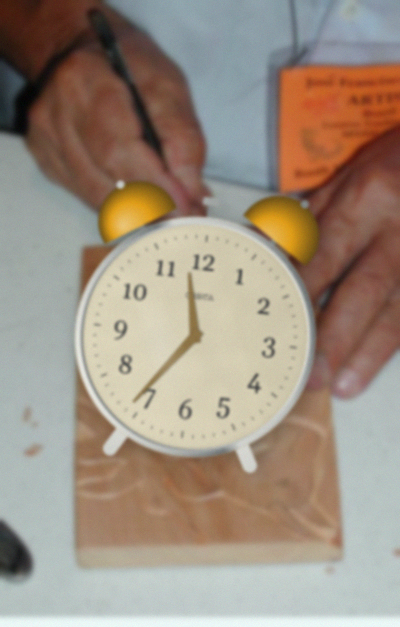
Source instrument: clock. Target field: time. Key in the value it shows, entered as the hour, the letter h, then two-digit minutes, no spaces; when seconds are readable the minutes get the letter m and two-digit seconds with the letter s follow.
11h36
